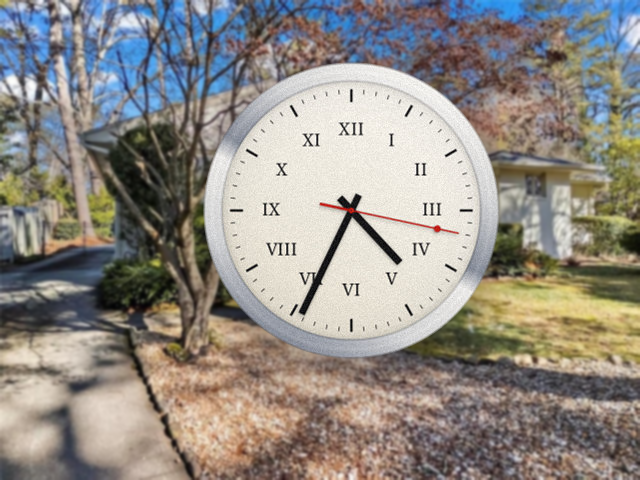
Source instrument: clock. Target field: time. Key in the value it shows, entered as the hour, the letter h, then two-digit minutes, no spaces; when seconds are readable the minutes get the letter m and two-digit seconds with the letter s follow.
4h34m17s
